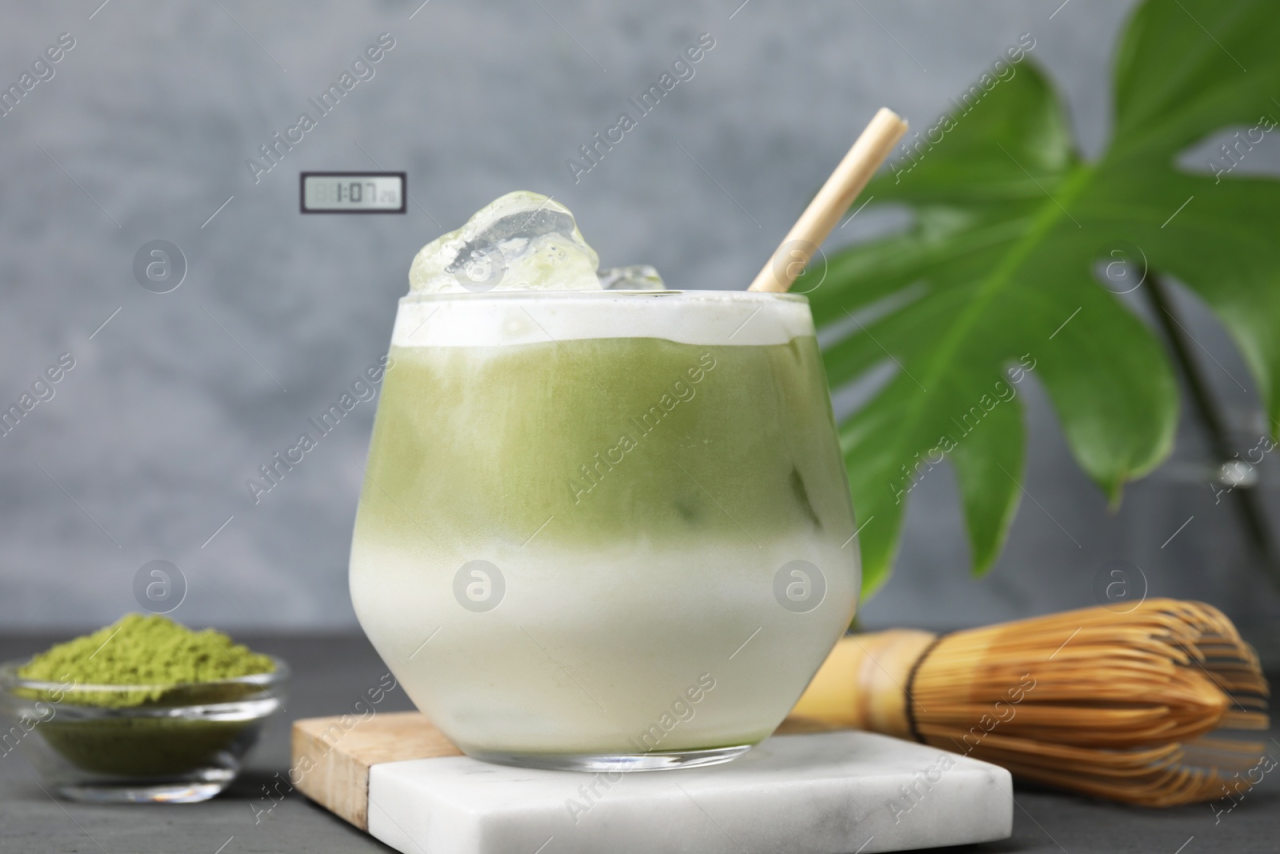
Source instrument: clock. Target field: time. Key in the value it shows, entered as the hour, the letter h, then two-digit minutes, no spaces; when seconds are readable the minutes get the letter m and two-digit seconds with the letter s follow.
1h07
